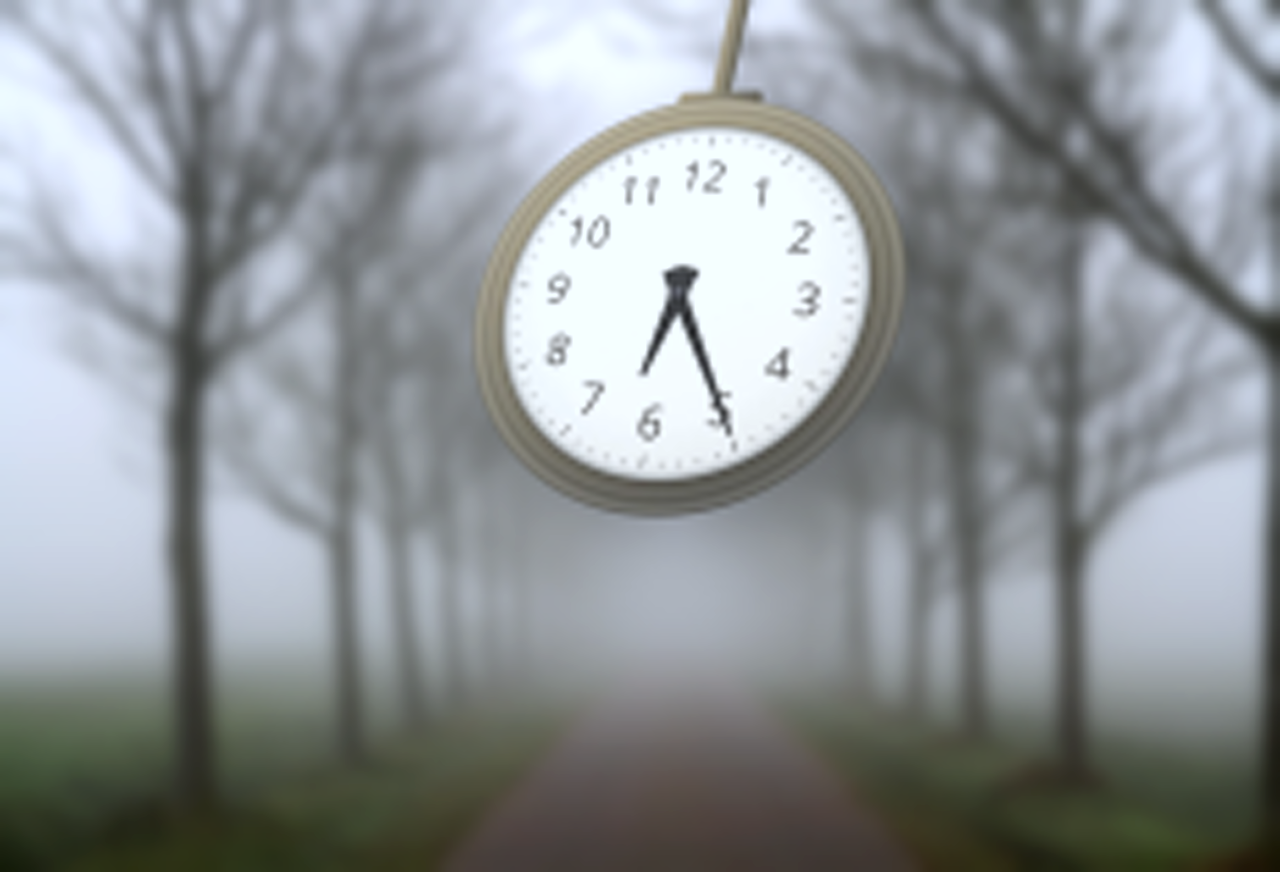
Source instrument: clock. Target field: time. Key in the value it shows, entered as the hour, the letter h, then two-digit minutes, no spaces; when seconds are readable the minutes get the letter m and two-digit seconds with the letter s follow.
6h25
